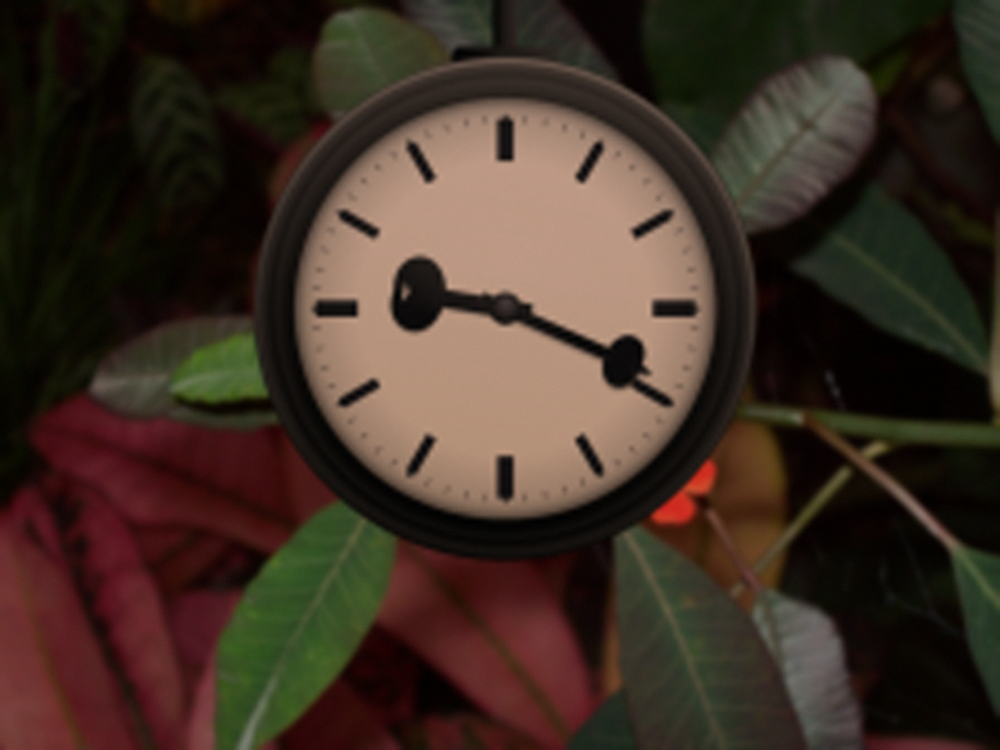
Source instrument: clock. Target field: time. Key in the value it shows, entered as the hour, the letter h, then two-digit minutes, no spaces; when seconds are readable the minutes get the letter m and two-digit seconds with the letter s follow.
9h19
